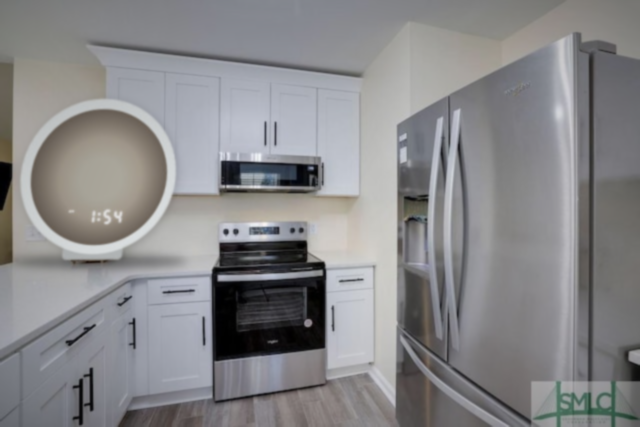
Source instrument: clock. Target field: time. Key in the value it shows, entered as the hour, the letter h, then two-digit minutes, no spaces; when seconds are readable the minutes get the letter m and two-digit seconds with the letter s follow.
1h54
